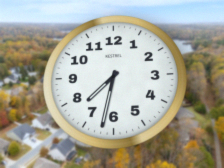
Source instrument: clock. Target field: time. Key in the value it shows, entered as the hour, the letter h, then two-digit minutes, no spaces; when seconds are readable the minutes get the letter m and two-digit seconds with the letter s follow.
7h32
